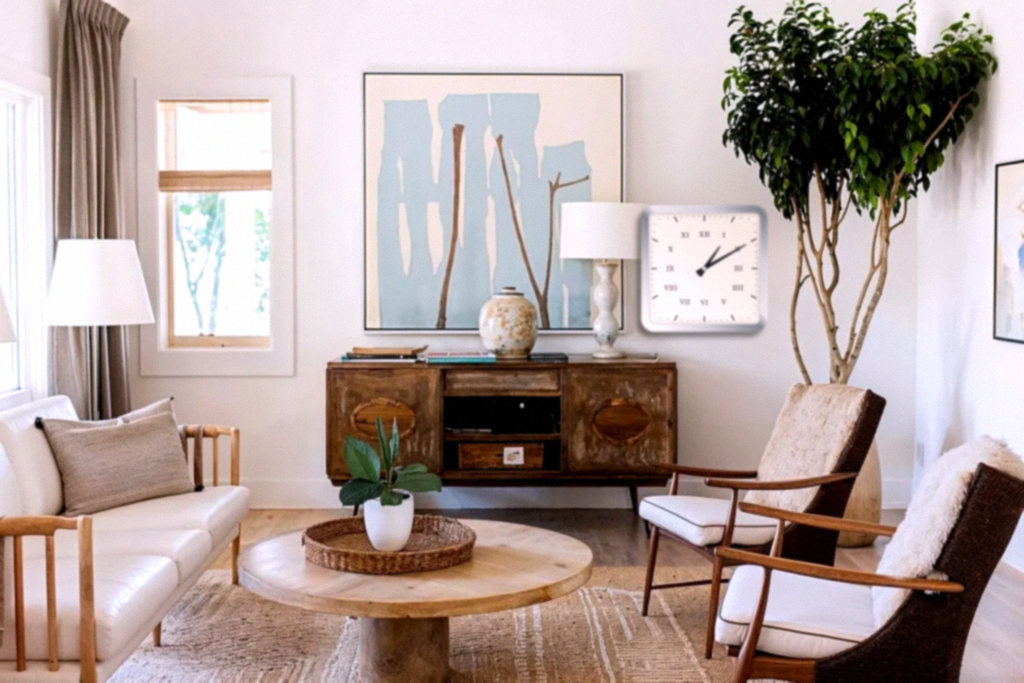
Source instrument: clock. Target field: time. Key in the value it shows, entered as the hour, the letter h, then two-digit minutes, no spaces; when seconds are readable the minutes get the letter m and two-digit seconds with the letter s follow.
1h10
